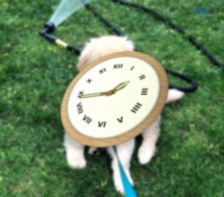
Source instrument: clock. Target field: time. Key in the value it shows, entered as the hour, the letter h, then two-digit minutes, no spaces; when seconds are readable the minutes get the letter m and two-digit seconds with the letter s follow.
1h44
